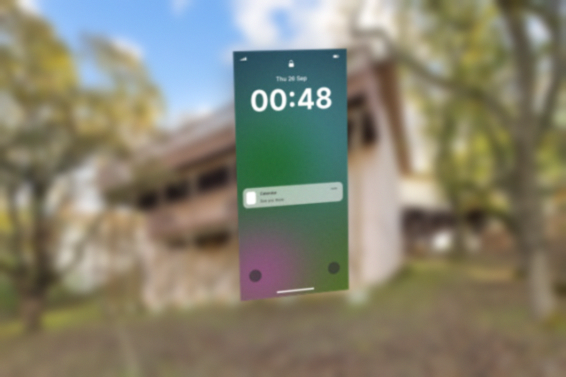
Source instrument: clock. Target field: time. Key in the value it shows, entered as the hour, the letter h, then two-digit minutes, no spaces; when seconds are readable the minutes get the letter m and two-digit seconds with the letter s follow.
0h48
